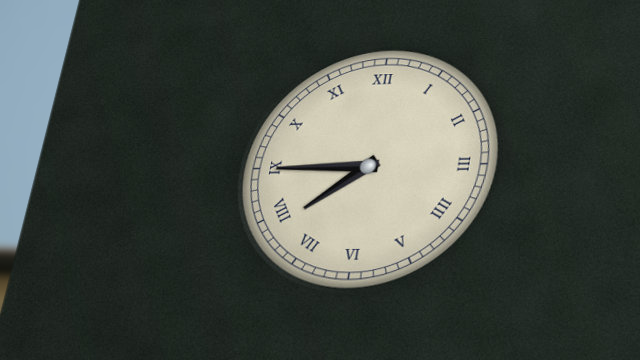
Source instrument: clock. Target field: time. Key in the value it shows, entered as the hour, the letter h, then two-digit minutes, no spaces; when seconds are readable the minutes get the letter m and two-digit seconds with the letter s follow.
7h45
